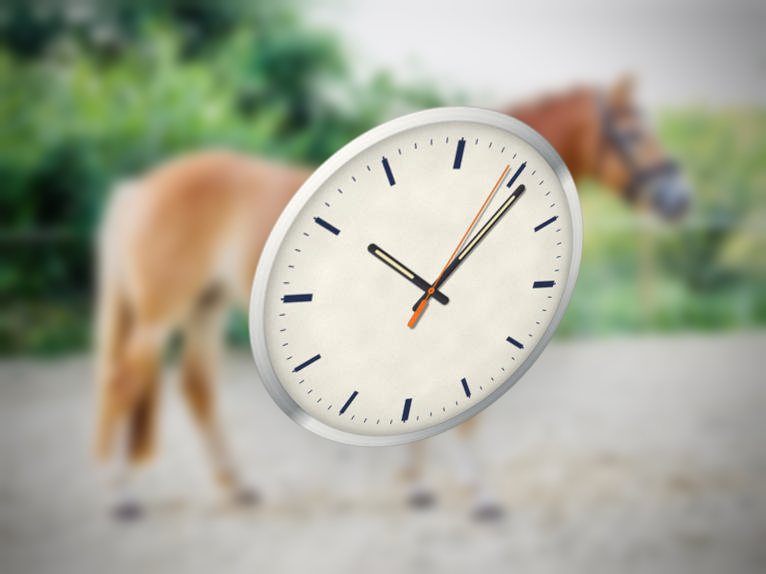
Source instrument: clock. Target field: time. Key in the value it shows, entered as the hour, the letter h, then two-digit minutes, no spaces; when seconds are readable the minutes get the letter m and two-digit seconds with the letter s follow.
10h06m04s
